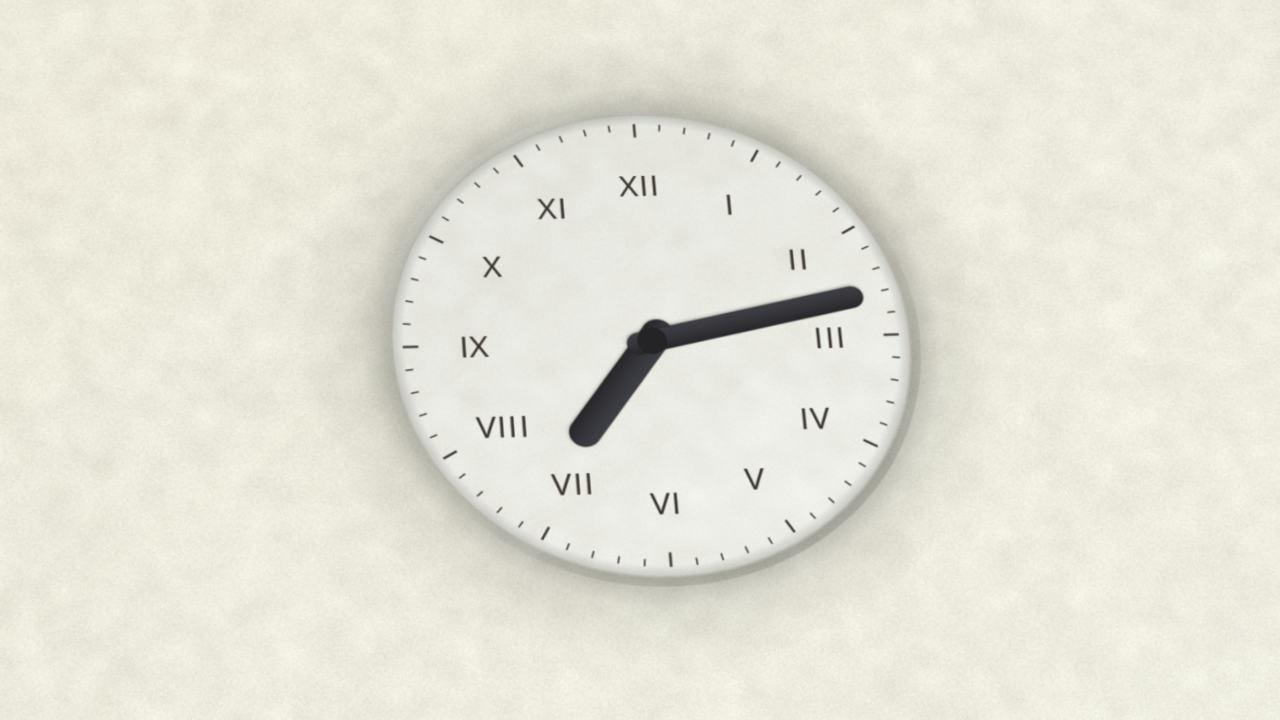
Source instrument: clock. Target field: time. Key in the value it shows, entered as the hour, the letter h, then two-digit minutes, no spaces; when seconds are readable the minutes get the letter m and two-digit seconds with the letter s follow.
7h13
